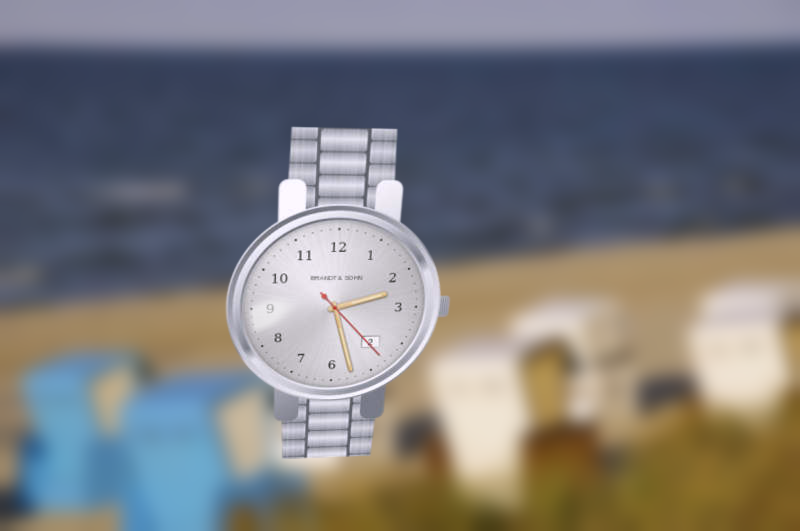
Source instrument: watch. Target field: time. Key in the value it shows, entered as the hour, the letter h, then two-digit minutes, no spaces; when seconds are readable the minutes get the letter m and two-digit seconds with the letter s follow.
2h27m23s
